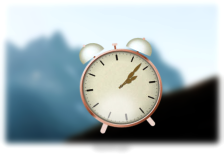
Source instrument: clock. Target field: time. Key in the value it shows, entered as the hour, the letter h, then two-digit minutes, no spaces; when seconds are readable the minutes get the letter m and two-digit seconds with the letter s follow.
2h08
